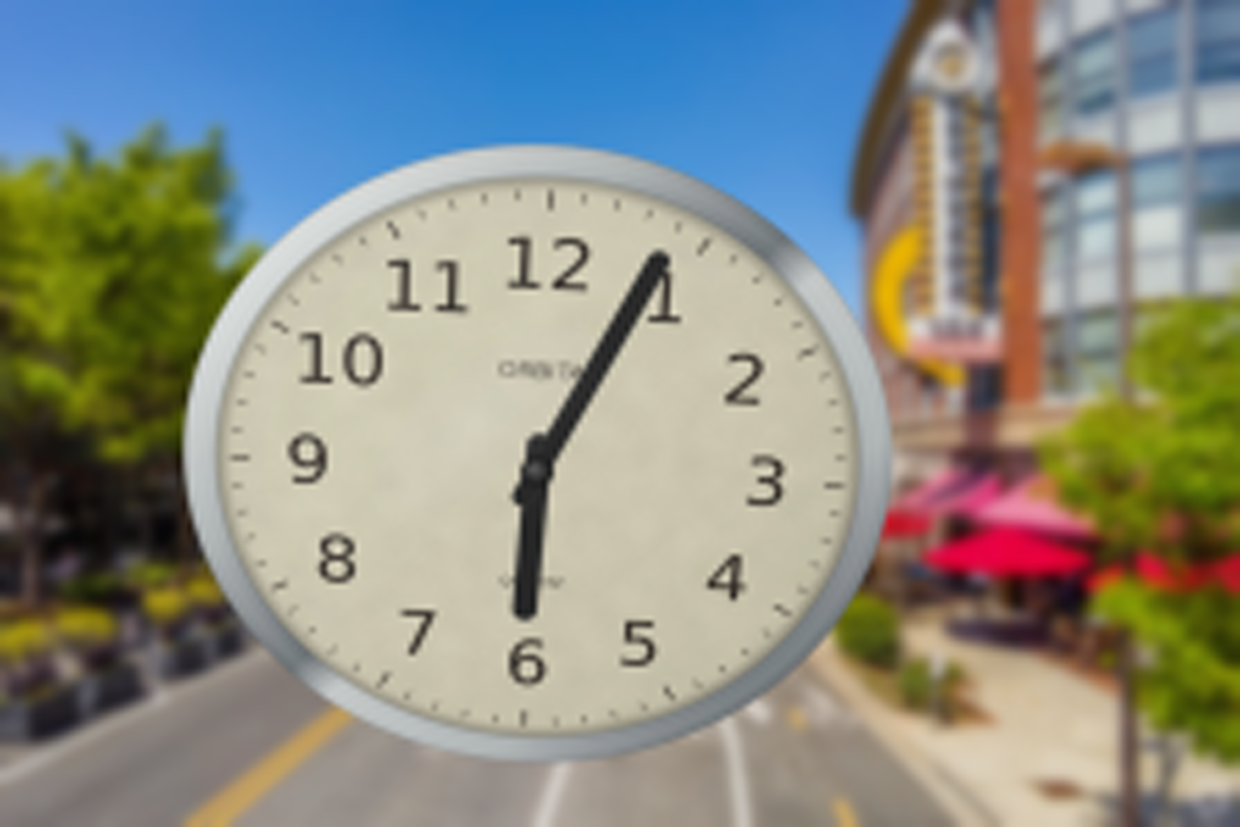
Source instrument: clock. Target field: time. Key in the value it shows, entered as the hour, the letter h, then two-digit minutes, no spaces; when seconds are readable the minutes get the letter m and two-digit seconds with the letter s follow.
6h04
